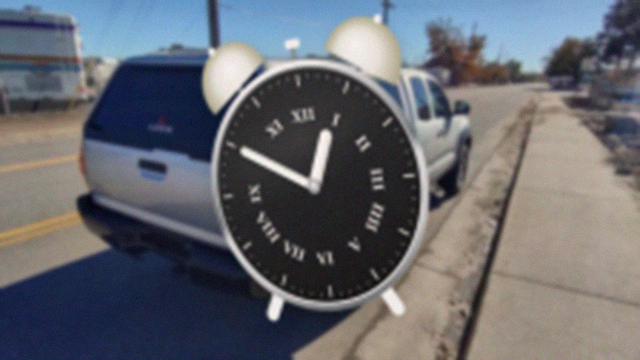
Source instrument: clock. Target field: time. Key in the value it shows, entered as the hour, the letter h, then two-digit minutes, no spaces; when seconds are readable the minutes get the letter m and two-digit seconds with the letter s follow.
12h50
